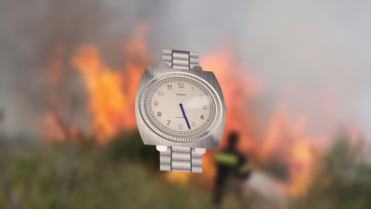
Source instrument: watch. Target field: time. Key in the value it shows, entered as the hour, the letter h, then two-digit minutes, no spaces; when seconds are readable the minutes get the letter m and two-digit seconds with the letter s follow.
5h27
